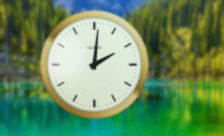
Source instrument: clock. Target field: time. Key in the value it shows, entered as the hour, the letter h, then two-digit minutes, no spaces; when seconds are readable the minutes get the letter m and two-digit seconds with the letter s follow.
2h01
